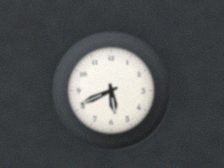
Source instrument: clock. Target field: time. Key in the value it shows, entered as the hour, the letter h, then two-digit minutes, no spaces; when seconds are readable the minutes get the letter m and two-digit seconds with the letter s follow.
5h41
